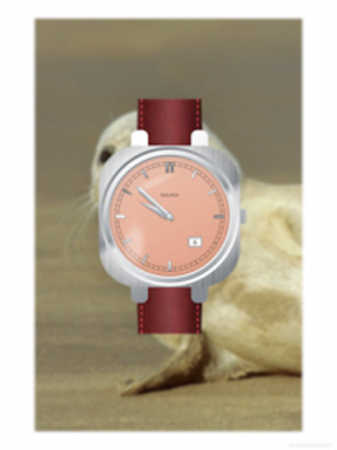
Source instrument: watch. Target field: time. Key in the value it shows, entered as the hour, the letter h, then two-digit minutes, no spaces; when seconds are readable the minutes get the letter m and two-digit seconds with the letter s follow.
9h52
